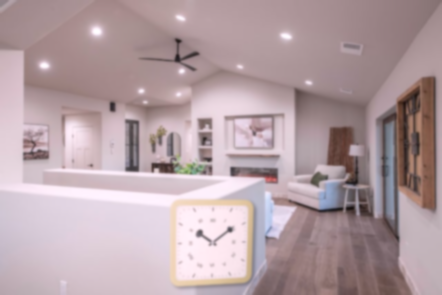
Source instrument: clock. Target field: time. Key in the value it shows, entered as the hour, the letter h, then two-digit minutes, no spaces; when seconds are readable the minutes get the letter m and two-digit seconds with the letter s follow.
10h09
